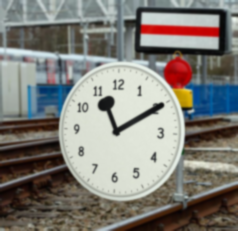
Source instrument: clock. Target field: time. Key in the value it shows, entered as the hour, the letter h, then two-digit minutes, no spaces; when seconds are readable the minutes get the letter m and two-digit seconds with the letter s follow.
11h10
